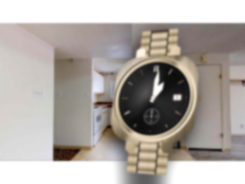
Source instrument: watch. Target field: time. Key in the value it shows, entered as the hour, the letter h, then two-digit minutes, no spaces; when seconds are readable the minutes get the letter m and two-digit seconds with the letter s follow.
1h01
